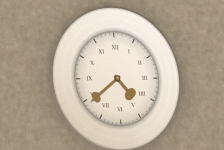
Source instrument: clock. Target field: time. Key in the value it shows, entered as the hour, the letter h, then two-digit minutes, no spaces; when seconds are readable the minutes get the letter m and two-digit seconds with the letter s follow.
4h39
